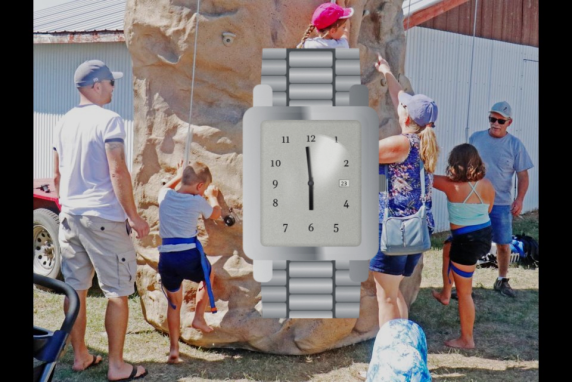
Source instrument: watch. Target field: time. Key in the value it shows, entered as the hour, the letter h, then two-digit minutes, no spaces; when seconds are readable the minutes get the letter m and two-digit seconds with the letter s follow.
5h59
